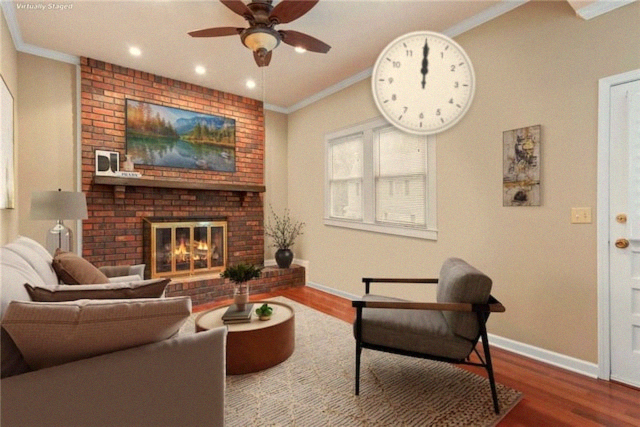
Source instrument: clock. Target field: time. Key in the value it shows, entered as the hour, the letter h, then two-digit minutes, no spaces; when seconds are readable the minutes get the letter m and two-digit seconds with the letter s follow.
12h00
